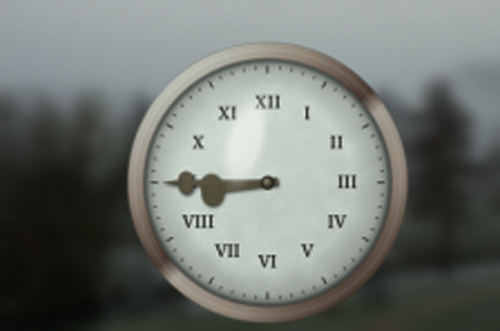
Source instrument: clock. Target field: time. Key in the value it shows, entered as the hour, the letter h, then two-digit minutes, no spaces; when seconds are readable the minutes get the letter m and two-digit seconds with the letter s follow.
8h45
